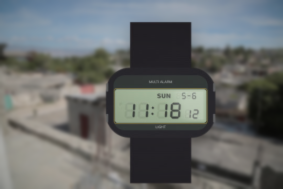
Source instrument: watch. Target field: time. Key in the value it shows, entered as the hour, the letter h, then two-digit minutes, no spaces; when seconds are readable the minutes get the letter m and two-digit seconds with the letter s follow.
11h18m12s
